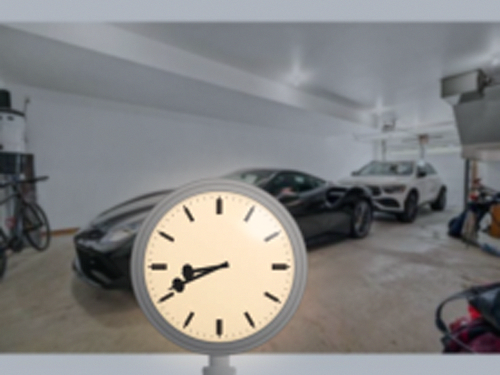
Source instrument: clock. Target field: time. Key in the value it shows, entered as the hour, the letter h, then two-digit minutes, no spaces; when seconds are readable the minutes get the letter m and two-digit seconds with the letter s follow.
8h41
